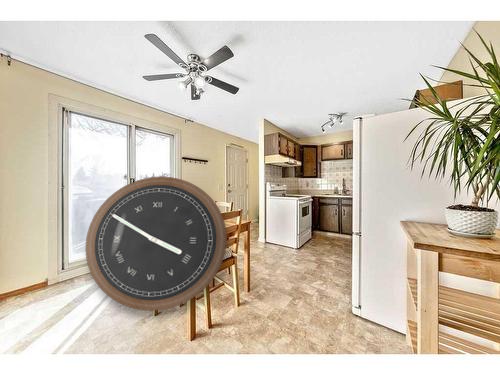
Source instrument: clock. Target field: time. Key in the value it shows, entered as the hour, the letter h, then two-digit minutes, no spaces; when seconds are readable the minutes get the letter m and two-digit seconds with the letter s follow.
3h50
